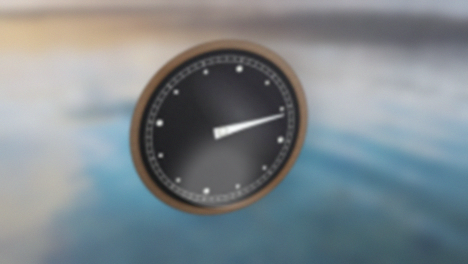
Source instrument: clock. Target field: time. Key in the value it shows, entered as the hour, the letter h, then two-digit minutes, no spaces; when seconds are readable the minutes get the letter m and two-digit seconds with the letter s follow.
2h11
